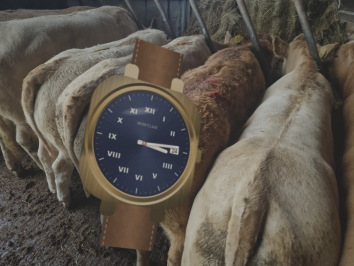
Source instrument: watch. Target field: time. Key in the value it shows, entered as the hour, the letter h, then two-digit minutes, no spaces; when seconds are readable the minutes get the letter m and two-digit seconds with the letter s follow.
3h14
